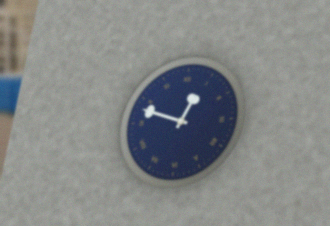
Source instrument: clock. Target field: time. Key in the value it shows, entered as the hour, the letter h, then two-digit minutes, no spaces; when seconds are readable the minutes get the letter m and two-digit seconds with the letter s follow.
12h48
